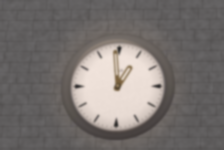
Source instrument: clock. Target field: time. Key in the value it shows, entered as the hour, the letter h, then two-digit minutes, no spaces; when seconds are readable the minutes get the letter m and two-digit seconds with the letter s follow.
12h59
